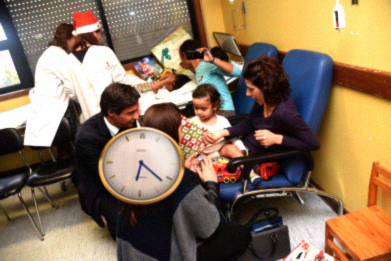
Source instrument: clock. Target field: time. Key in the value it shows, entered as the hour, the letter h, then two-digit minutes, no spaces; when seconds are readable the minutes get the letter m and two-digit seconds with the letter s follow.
6h22
